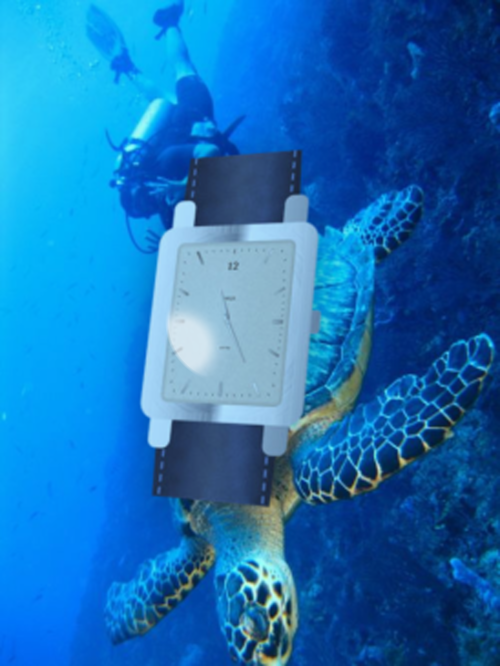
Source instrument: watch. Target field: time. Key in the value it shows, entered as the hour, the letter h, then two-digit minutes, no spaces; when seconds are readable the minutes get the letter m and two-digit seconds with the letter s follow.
11h25
